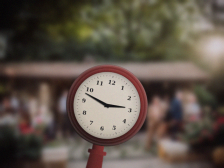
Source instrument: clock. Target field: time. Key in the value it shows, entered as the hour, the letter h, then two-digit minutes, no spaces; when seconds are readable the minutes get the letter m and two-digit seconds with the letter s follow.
2h48
